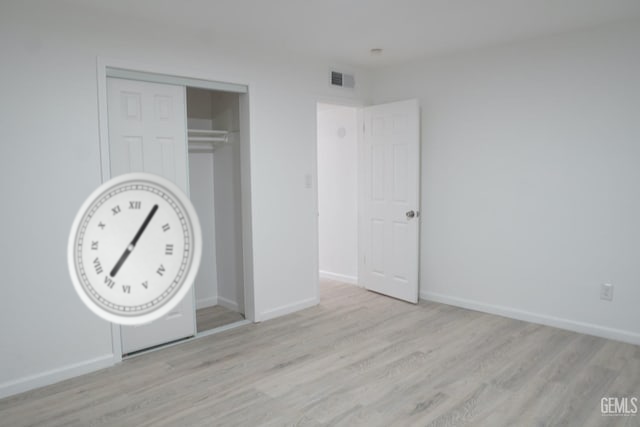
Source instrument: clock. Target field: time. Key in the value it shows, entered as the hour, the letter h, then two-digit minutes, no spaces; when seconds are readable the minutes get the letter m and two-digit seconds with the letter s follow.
7h05
